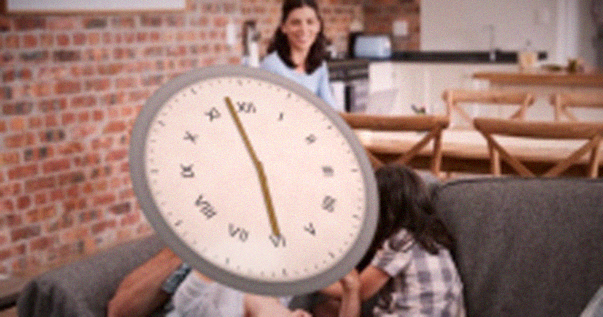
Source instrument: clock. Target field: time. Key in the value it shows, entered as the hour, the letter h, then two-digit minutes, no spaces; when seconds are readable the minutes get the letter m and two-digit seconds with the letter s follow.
5h58
